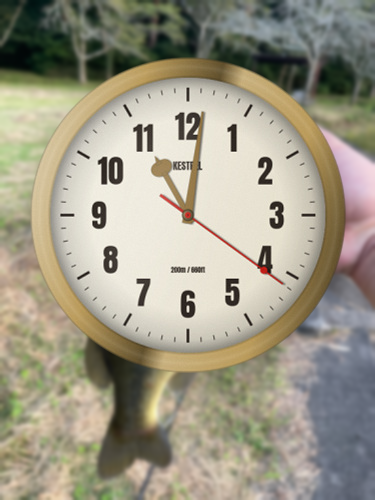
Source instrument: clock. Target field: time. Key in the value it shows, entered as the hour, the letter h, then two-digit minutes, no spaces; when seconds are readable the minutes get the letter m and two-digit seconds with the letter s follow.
11h01m21s
